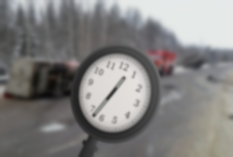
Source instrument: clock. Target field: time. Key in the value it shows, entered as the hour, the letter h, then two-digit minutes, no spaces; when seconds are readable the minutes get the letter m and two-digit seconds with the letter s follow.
12h33
